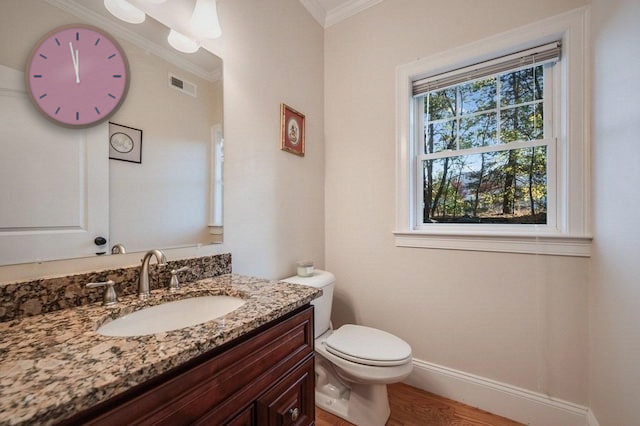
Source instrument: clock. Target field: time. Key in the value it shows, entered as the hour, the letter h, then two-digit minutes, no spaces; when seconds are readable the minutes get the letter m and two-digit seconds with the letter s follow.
11h58
